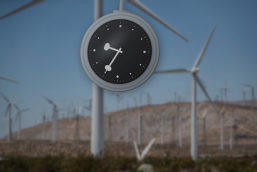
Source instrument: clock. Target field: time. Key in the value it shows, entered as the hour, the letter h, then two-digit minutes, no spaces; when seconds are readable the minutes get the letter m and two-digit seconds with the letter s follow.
9h35
